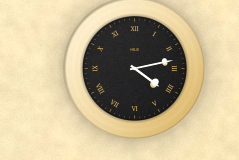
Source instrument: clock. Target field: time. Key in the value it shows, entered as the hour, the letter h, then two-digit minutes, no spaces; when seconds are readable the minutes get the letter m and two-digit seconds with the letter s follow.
4h13
